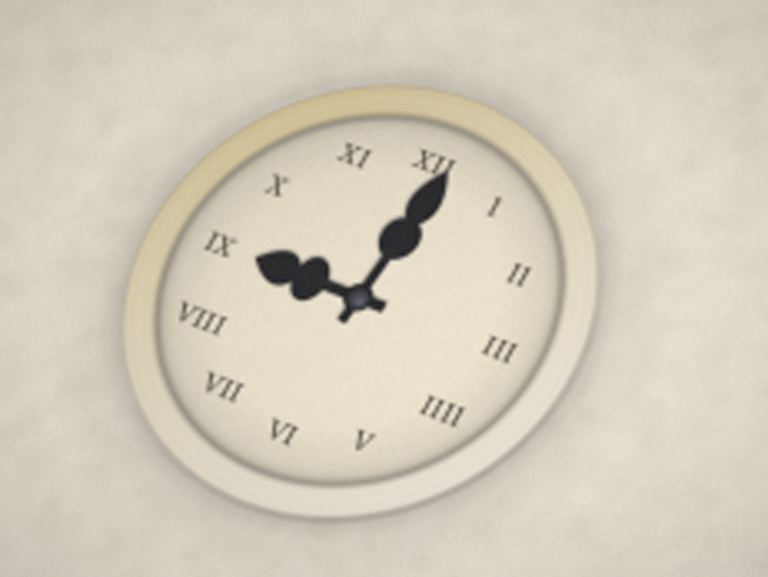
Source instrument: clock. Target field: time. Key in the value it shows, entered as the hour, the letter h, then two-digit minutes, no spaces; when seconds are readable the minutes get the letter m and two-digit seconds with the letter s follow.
9h01
